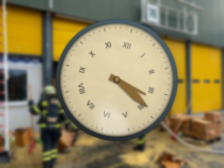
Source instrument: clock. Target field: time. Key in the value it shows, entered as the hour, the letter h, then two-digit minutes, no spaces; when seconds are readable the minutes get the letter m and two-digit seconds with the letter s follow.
3h19
